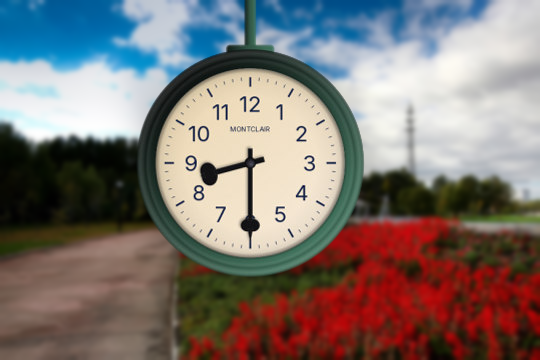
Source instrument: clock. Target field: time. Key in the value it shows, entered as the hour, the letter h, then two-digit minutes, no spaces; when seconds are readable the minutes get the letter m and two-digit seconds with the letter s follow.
8h30
